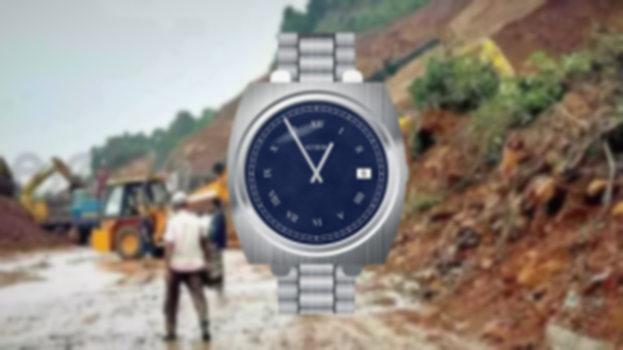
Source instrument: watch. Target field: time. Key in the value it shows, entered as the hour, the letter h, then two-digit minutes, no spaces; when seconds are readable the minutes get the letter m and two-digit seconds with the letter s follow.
12h55
